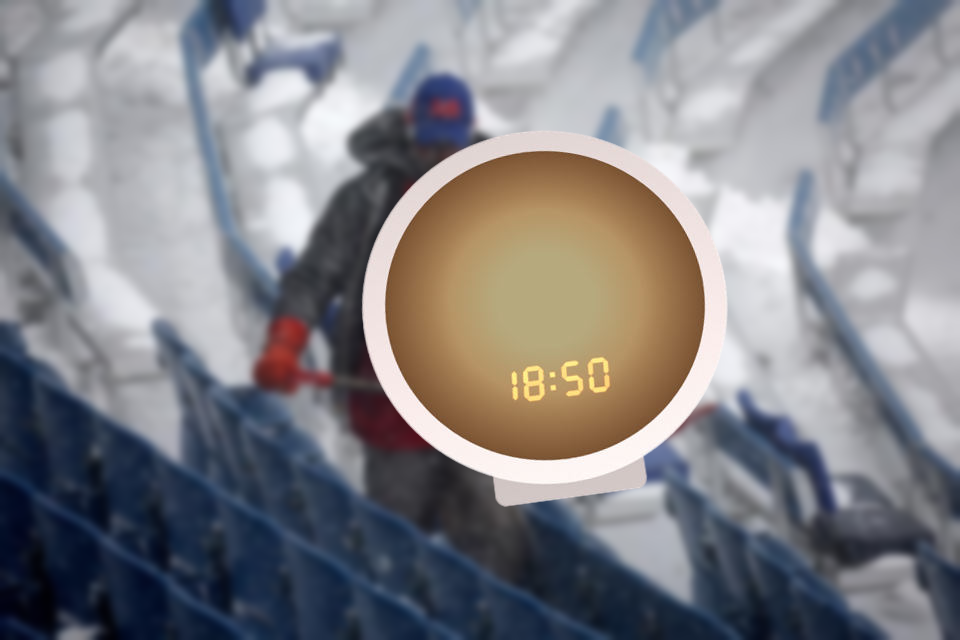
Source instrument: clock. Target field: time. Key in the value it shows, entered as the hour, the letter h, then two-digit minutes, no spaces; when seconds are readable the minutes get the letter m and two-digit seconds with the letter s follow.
18h50
